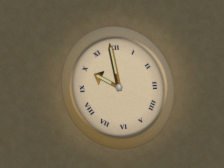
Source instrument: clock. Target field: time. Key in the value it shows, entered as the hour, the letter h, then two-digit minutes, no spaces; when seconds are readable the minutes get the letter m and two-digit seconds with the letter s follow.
9h59
